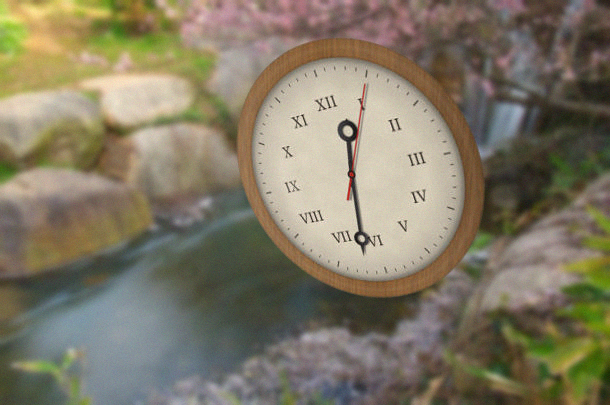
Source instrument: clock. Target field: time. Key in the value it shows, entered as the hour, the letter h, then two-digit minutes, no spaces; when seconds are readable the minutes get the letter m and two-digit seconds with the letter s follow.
12h32m05s
